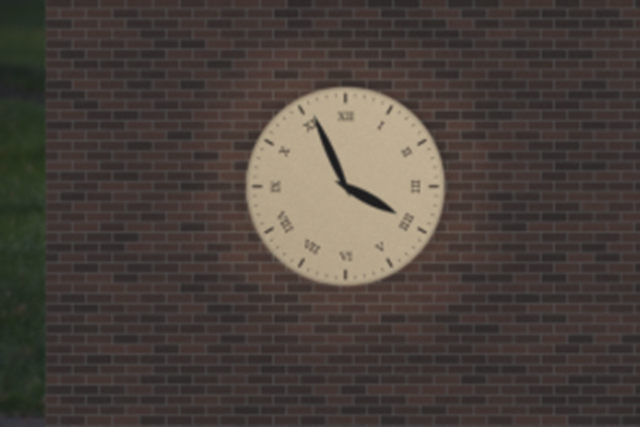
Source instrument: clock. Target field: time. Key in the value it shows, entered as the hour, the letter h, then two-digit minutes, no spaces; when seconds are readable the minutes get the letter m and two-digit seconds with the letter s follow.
3h56
